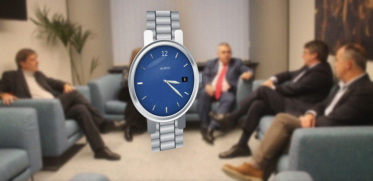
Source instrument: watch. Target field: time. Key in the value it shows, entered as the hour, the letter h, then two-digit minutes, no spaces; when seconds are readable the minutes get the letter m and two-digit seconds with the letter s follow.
3h22
